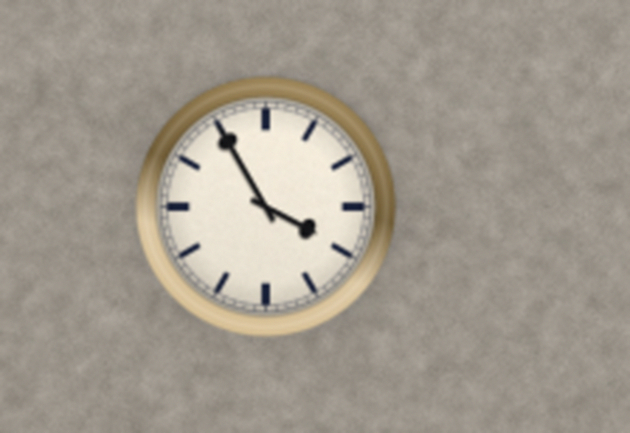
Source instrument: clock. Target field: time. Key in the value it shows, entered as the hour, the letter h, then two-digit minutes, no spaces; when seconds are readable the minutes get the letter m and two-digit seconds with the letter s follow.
3h55
